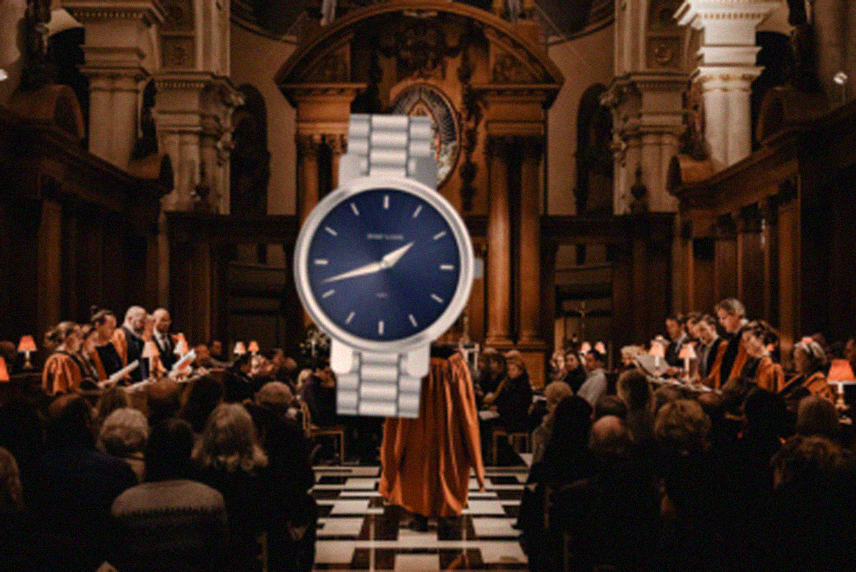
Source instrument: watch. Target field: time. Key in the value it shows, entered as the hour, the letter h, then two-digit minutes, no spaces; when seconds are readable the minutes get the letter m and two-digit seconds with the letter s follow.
1h42
